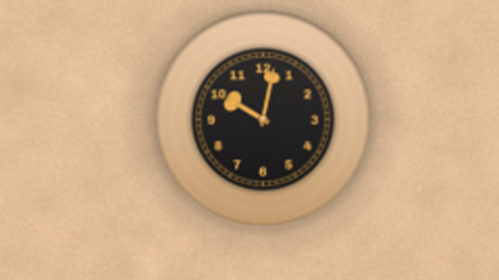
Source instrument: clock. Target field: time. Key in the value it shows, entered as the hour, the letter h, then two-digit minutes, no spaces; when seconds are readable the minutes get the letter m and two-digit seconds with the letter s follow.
10h02
